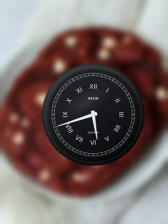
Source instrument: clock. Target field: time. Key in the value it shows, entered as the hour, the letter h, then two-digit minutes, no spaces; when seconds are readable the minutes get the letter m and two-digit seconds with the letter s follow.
5h42
